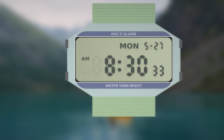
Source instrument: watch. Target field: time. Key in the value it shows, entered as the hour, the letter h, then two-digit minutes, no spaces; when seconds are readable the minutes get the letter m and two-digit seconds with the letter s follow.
8h30m33s
